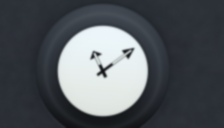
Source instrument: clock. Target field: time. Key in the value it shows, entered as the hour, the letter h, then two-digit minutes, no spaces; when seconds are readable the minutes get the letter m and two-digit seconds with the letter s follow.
11h09
